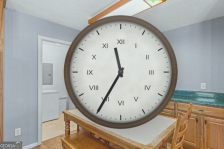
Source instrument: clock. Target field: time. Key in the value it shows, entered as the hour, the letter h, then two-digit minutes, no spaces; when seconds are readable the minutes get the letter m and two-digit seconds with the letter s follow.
11h35
